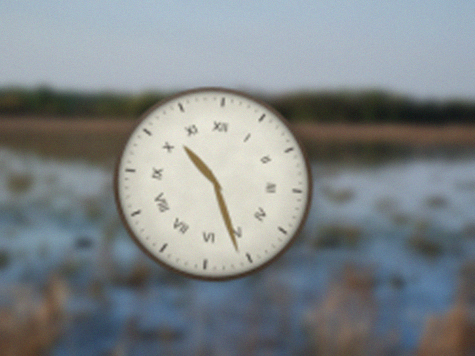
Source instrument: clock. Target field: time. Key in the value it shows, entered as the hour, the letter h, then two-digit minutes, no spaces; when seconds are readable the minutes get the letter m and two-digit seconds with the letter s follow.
10h26
